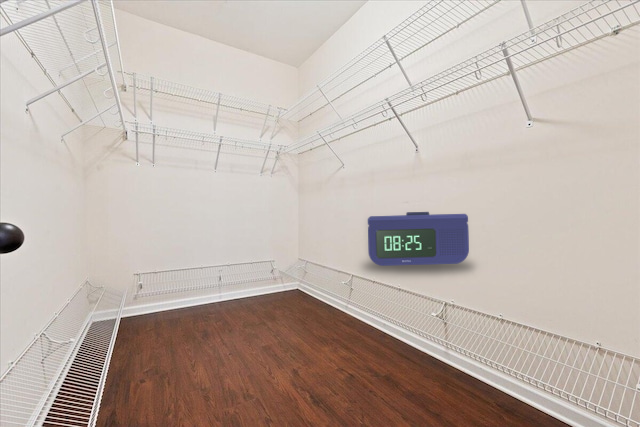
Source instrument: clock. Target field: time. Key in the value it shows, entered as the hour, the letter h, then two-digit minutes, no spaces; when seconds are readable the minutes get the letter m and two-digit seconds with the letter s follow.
8h25
